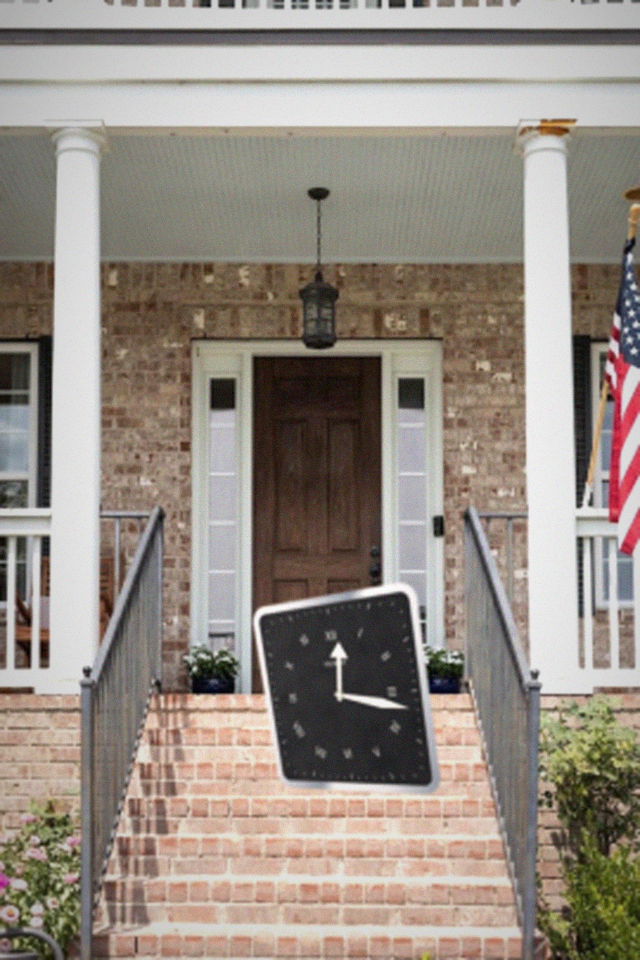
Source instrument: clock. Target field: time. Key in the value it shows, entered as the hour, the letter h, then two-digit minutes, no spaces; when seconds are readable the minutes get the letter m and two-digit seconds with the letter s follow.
12h17
